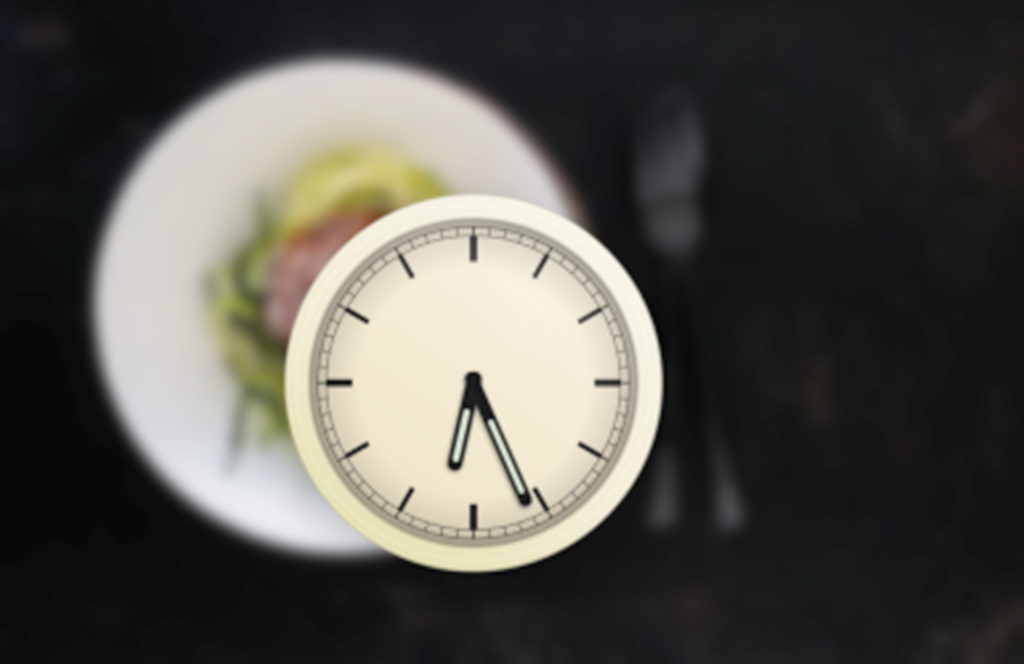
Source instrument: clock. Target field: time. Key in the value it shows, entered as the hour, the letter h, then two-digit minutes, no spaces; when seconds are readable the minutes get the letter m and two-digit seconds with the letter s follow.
6h26
